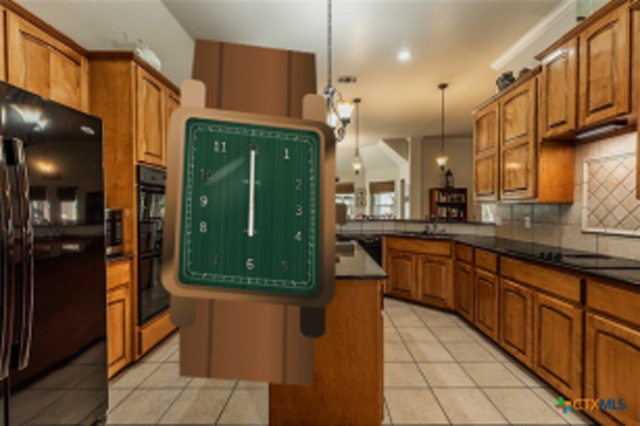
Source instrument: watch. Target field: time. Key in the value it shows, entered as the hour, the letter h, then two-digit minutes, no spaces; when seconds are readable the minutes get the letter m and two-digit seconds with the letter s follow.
6h00
